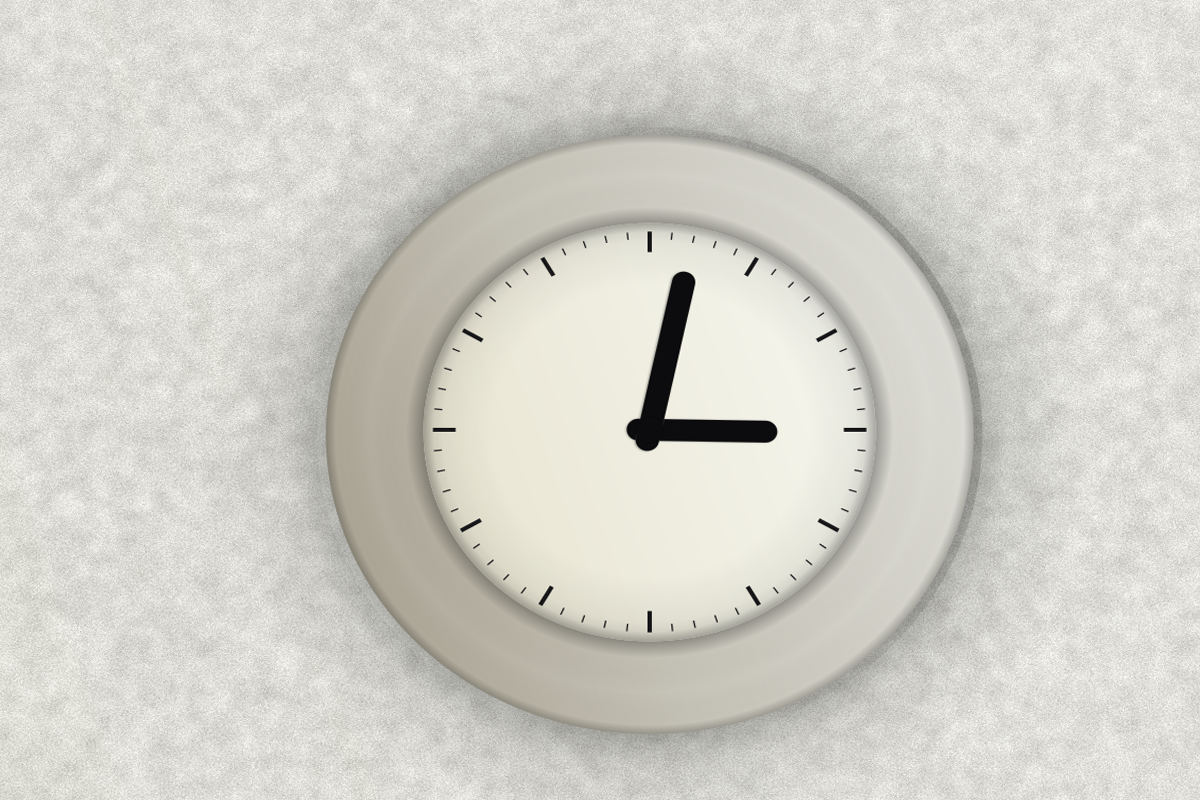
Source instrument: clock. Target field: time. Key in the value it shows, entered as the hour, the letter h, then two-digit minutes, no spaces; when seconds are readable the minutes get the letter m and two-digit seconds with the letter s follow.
3h02
